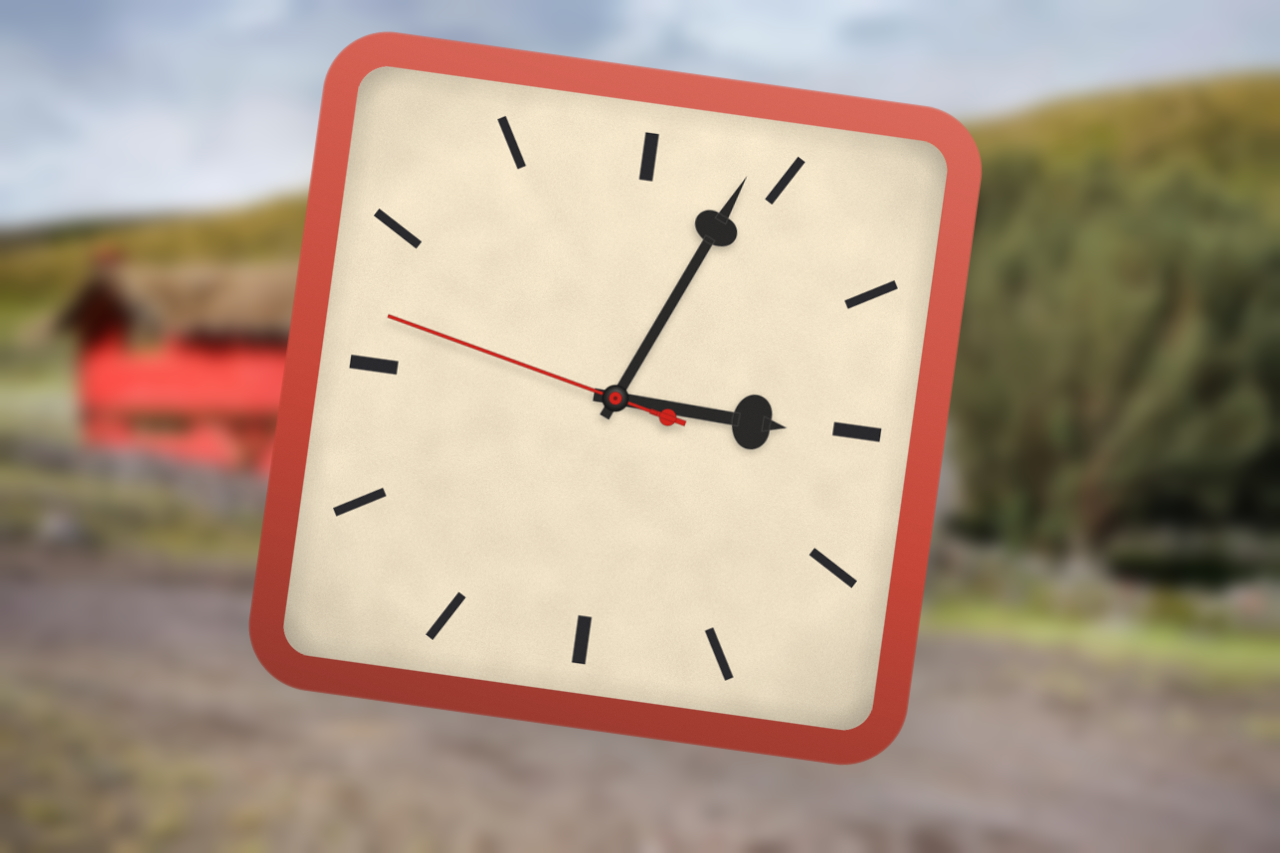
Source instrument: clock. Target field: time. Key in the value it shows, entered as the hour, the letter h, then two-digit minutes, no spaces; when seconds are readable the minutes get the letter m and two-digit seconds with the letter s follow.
3h03m47s
